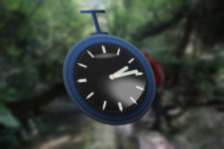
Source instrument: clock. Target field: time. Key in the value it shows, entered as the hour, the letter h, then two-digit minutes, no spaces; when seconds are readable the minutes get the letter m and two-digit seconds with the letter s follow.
2h14
